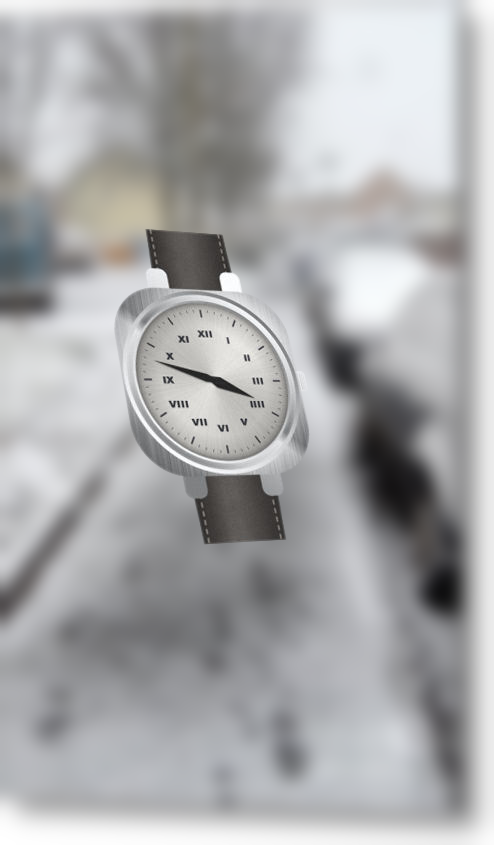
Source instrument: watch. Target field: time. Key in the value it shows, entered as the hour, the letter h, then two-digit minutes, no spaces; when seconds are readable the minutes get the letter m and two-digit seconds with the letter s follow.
3h48
